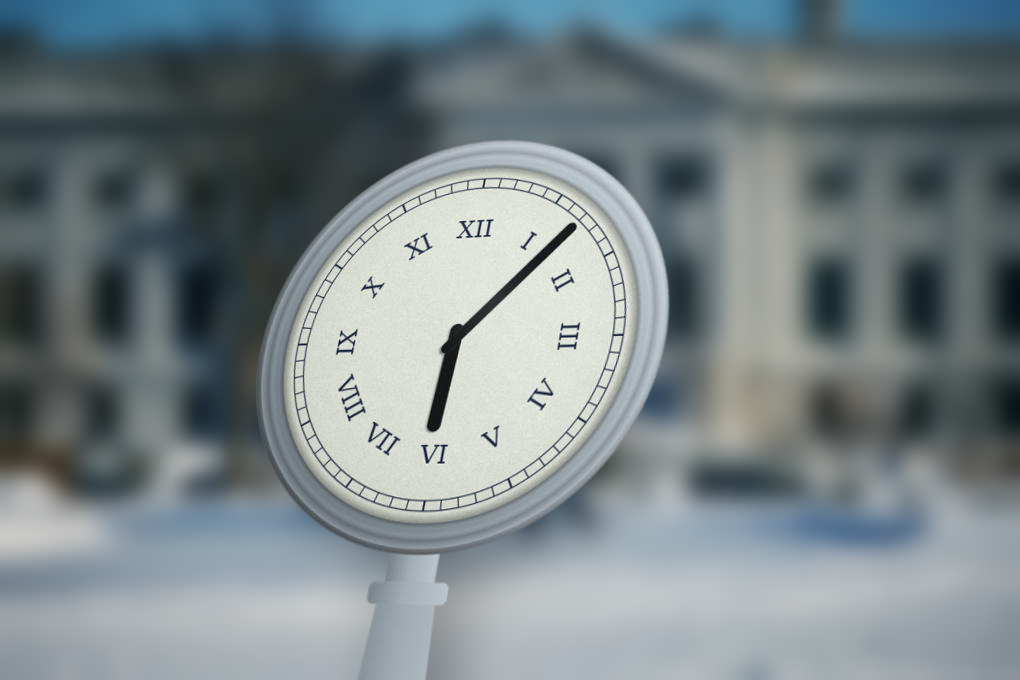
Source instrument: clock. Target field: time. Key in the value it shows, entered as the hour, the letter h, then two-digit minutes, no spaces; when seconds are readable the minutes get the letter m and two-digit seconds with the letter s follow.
6h07
